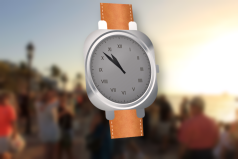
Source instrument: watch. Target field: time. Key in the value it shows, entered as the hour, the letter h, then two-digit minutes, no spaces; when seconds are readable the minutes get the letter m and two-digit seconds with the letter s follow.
10h52
